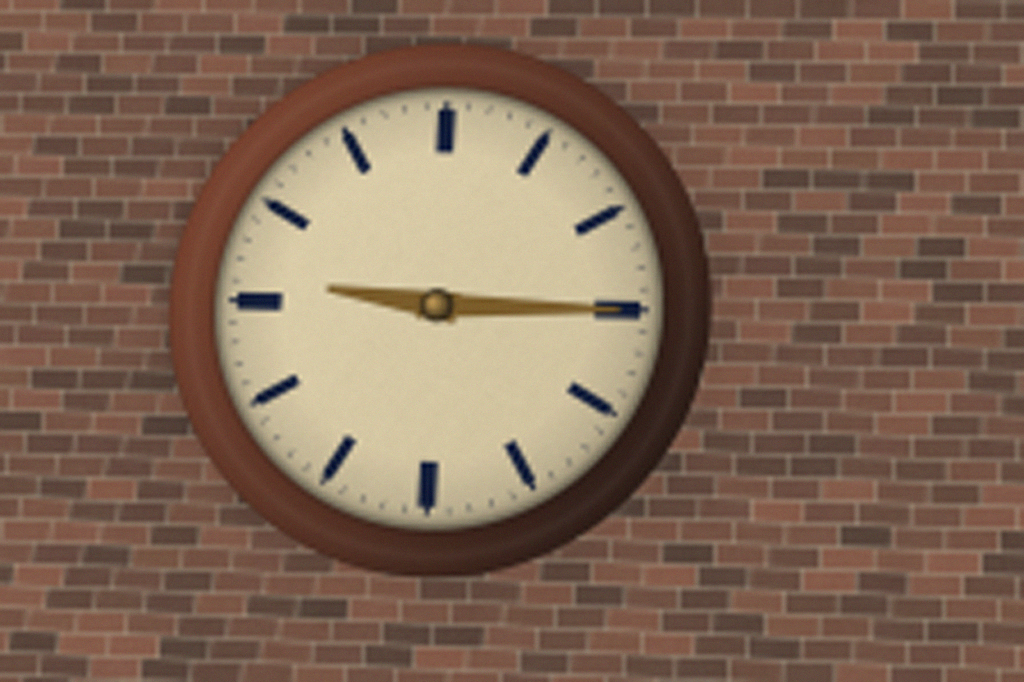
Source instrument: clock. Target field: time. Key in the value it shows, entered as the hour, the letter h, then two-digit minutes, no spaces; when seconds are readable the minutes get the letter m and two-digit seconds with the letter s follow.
9h15
